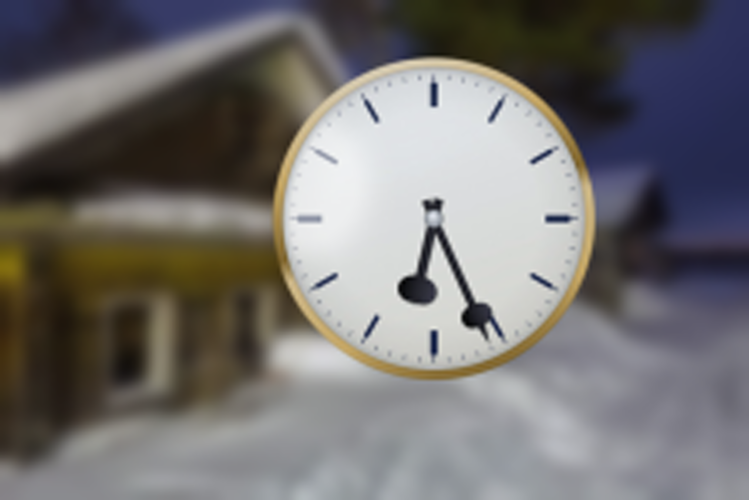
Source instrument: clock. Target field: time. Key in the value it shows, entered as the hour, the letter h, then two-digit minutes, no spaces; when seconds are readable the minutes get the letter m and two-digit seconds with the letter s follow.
6h26
